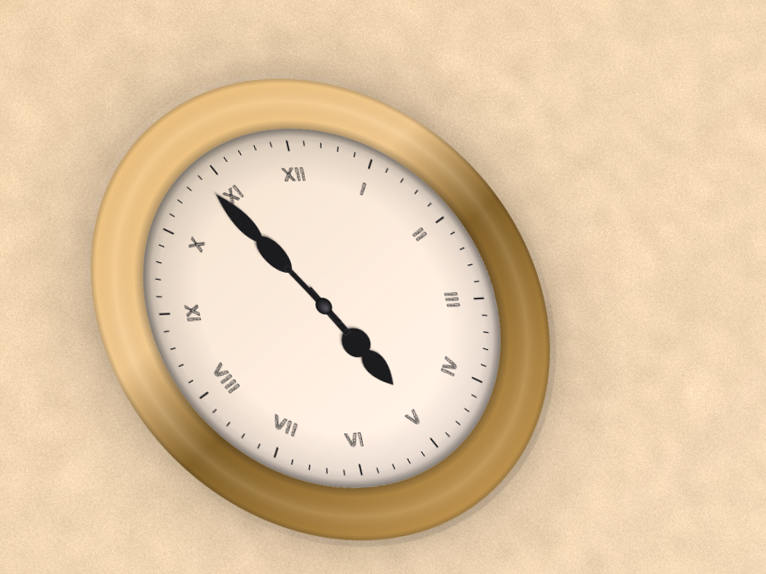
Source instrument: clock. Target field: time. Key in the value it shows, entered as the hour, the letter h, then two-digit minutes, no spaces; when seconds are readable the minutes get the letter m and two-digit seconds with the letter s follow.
4h54
